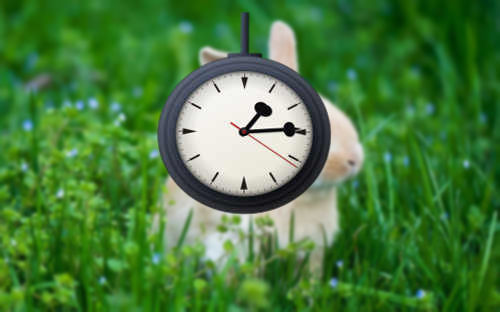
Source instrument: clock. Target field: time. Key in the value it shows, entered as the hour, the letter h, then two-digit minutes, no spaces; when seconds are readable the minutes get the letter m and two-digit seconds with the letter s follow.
1h14m21s
